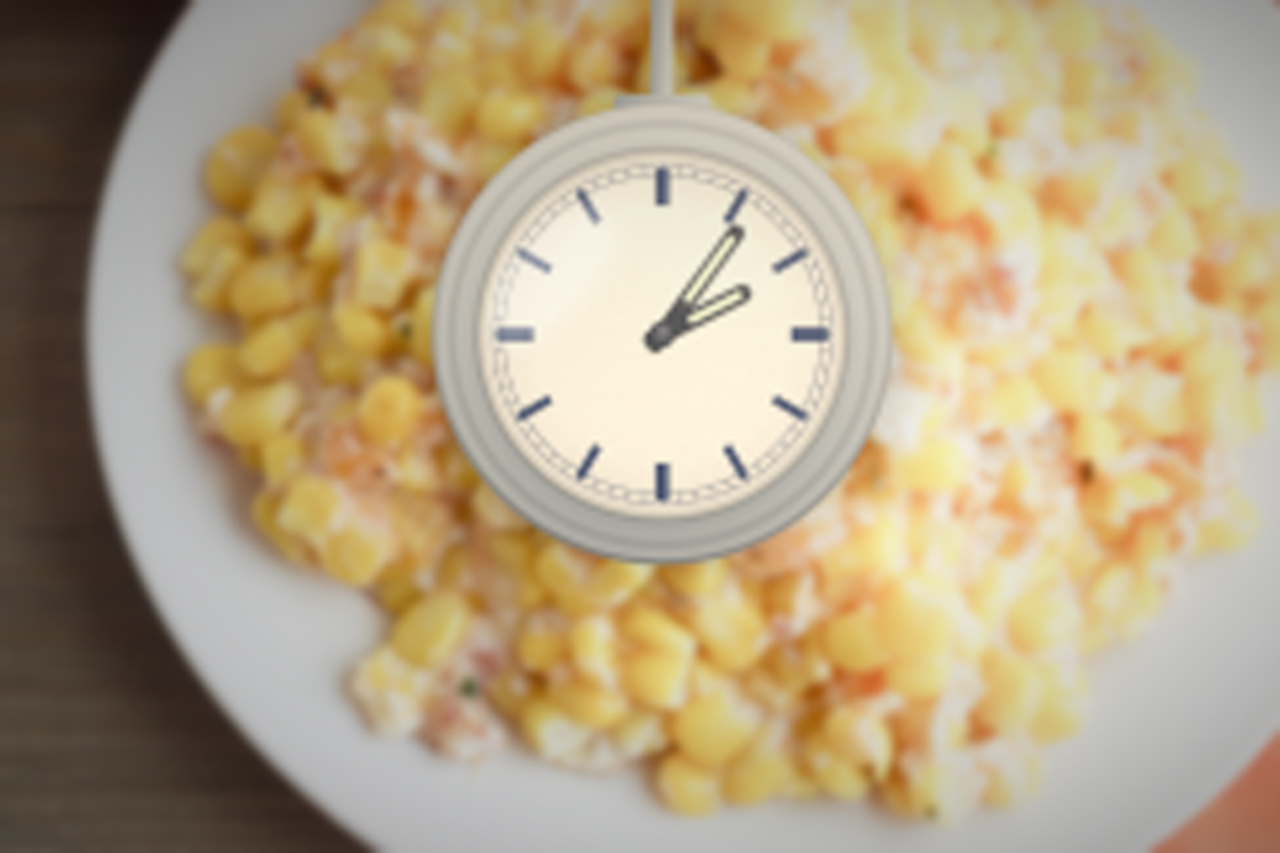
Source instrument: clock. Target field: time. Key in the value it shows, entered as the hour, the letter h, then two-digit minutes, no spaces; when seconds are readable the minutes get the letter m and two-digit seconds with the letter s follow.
2h06
